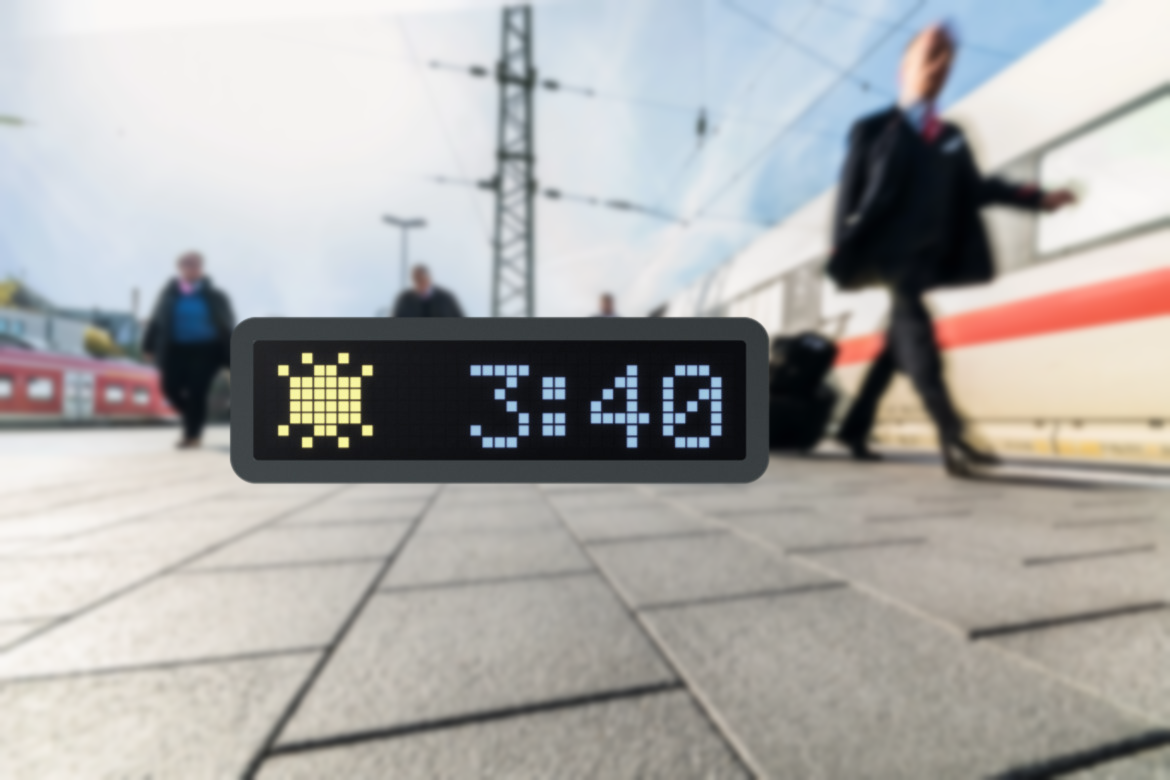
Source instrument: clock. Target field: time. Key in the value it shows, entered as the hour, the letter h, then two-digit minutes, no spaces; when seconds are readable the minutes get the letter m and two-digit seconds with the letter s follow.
3h40
